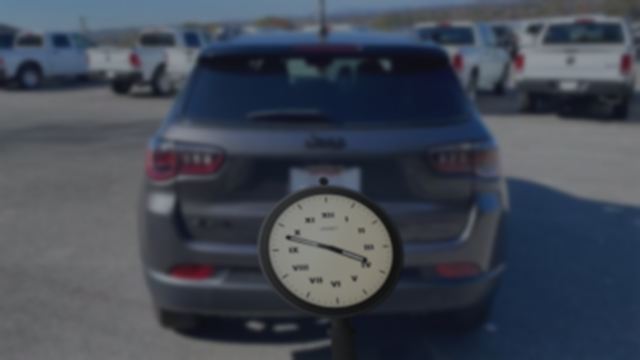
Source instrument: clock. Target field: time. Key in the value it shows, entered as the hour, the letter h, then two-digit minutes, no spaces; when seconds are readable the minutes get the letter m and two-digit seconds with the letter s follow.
3h48
